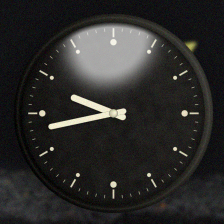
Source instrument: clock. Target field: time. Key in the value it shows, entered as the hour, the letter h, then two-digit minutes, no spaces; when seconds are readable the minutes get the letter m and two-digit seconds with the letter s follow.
9h43
